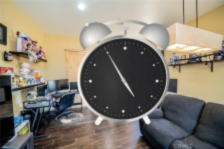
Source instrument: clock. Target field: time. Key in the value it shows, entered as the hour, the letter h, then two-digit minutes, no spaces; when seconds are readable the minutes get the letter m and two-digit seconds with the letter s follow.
4h55
